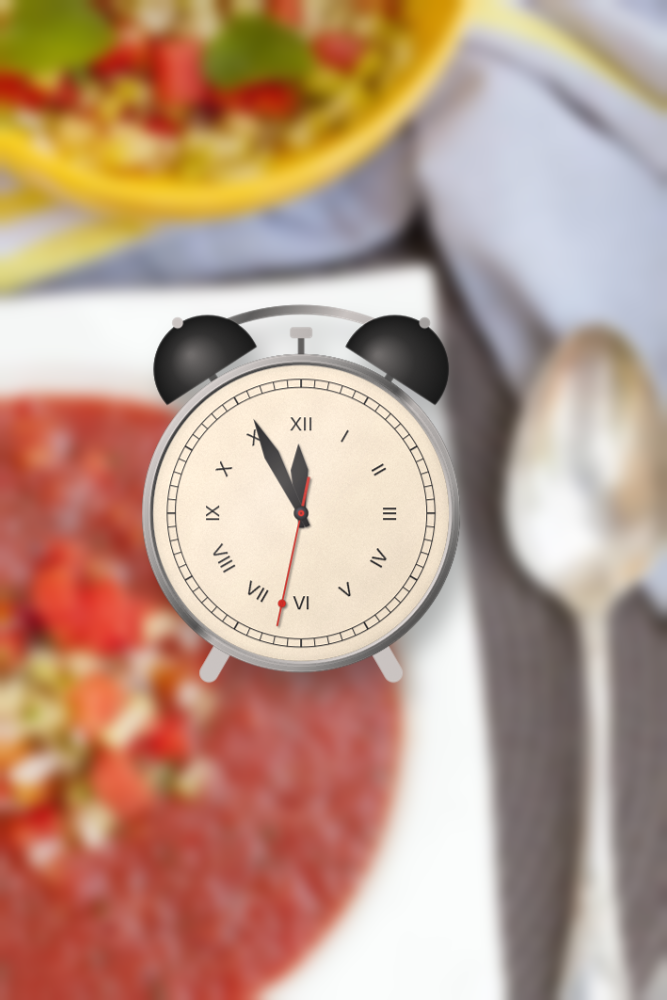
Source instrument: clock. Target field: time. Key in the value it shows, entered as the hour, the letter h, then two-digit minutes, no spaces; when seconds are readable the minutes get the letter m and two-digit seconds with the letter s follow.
11h55m32s
